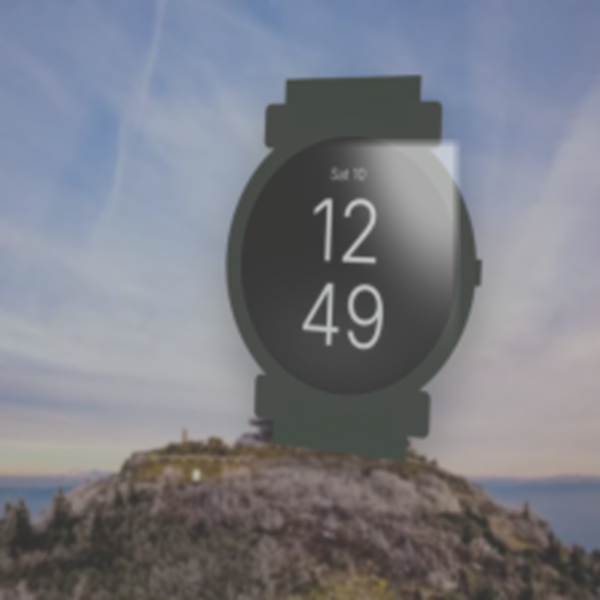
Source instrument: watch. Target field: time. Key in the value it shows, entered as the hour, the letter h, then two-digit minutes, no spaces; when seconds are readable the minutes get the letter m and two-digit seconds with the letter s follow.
12h49
